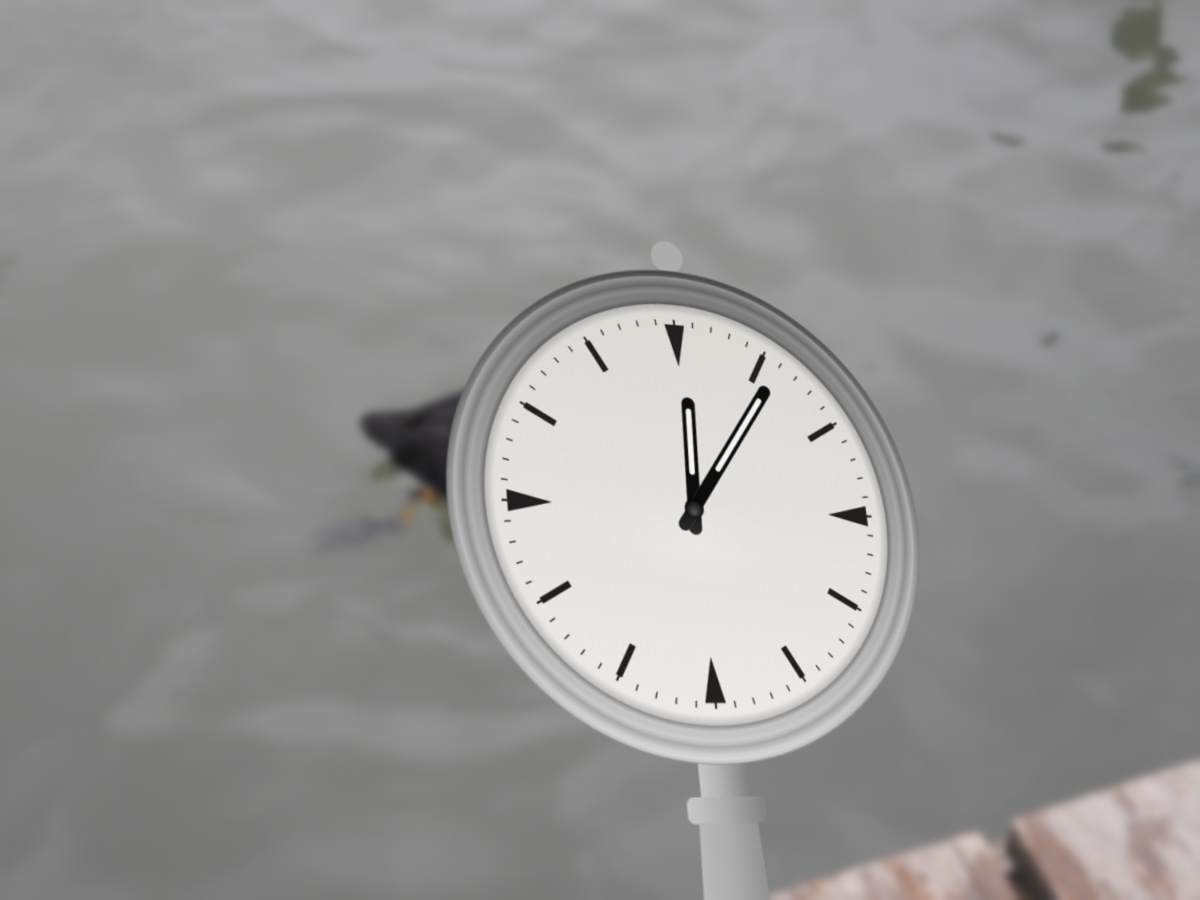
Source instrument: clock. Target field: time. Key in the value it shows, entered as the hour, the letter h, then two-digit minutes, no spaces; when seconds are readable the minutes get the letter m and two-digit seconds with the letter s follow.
12h06
